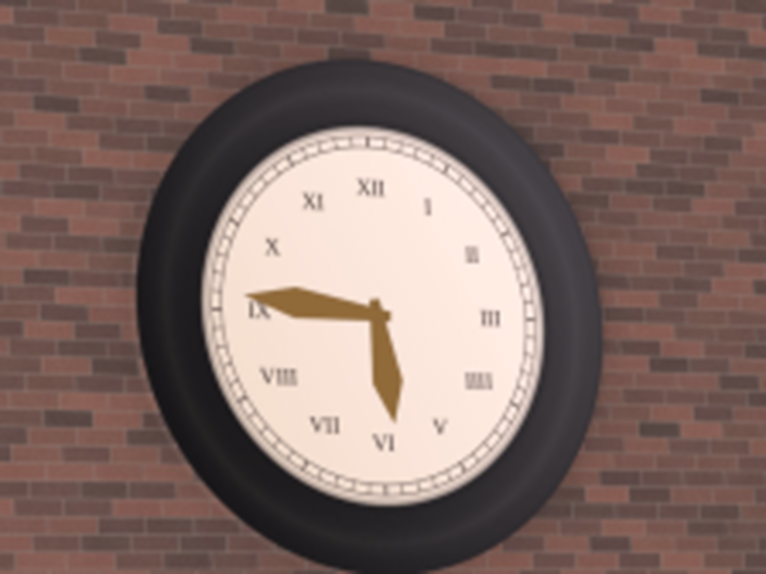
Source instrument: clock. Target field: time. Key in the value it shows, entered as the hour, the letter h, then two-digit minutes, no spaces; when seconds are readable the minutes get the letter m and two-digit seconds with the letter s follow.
5h46
